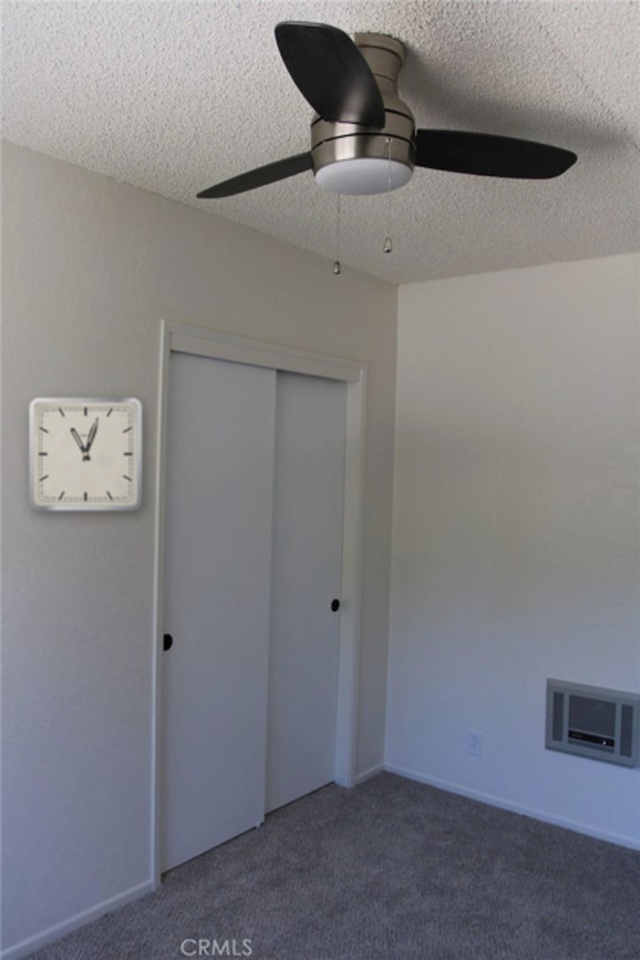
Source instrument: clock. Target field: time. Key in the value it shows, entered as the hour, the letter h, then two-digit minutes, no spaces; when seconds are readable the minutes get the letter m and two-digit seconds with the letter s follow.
11h03
